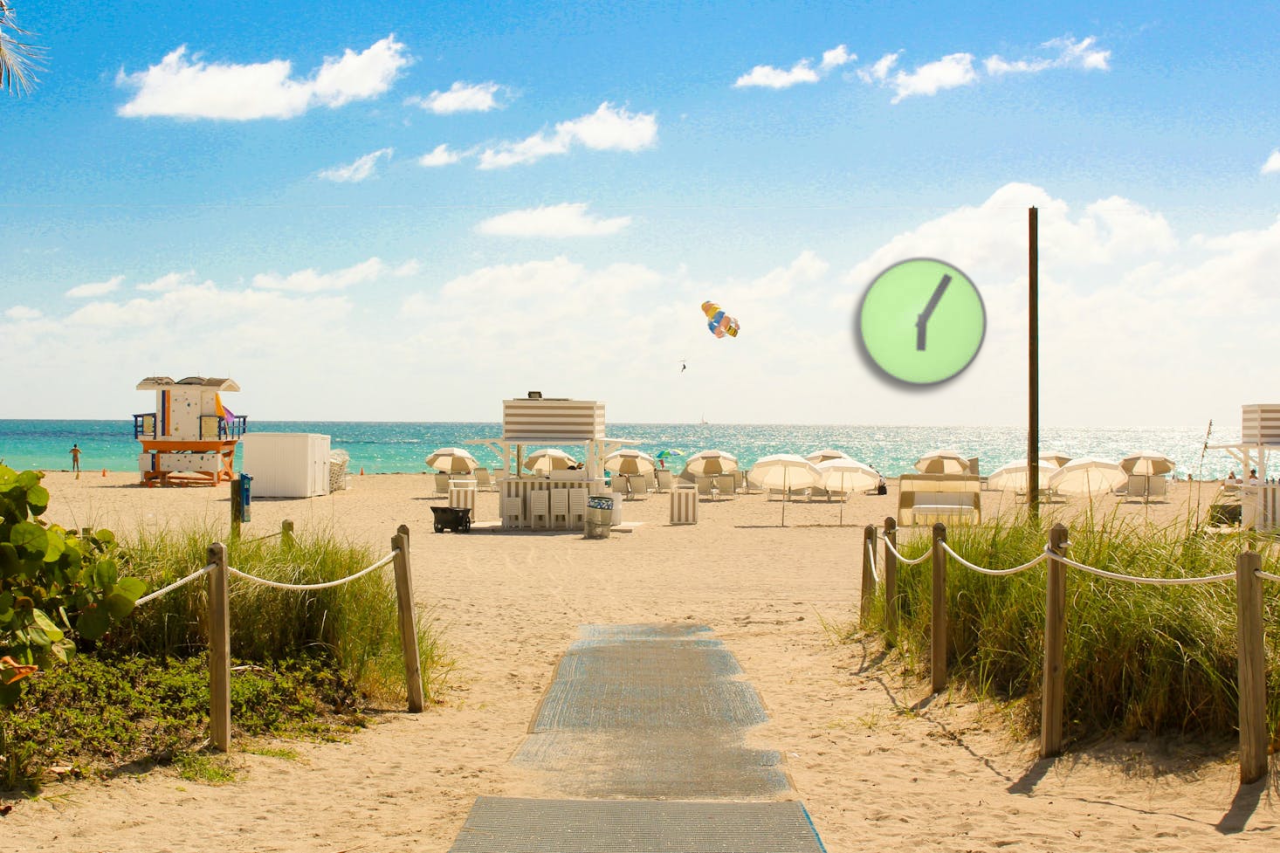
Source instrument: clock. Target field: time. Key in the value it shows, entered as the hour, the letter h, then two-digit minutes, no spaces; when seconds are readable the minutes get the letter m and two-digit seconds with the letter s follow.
6h05
